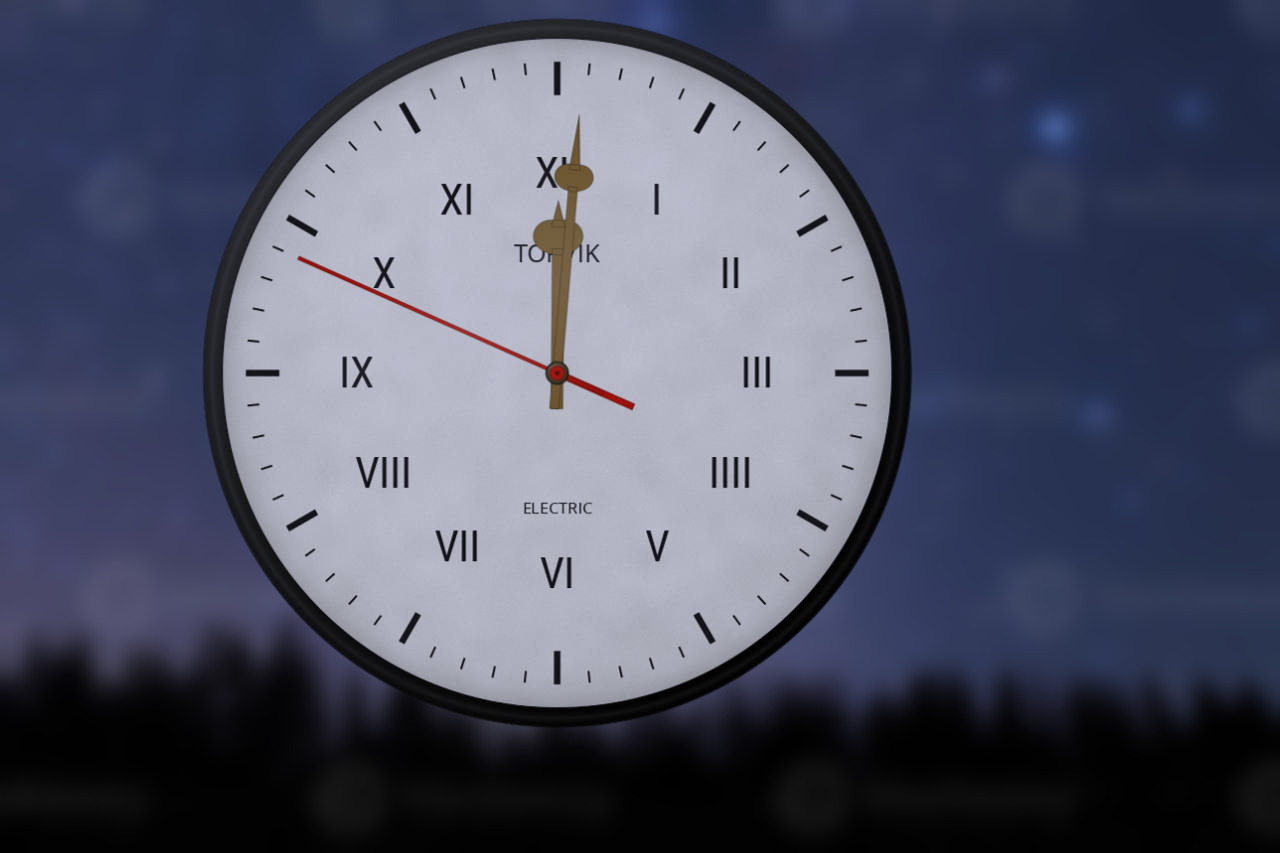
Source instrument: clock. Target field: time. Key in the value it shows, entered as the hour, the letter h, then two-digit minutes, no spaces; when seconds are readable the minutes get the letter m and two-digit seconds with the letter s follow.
12h00m49s
